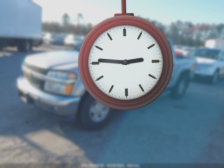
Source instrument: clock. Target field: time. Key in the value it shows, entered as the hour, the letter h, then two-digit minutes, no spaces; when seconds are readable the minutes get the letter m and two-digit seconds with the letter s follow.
2h46
